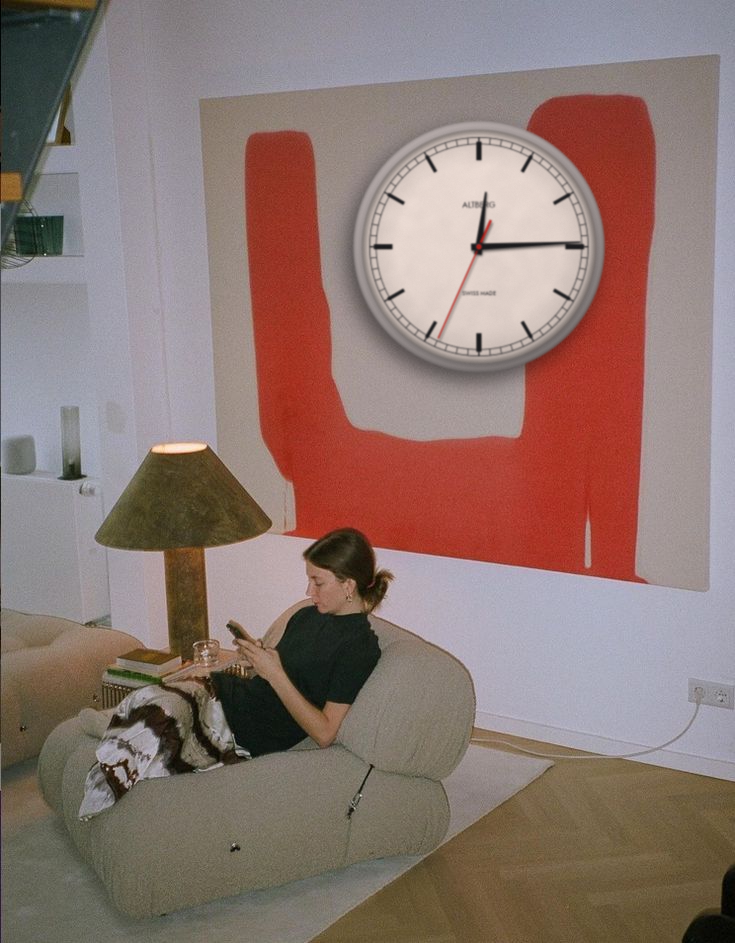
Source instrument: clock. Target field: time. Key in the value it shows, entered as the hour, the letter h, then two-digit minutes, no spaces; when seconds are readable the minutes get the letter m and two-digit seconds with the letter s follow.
12h14m34s
